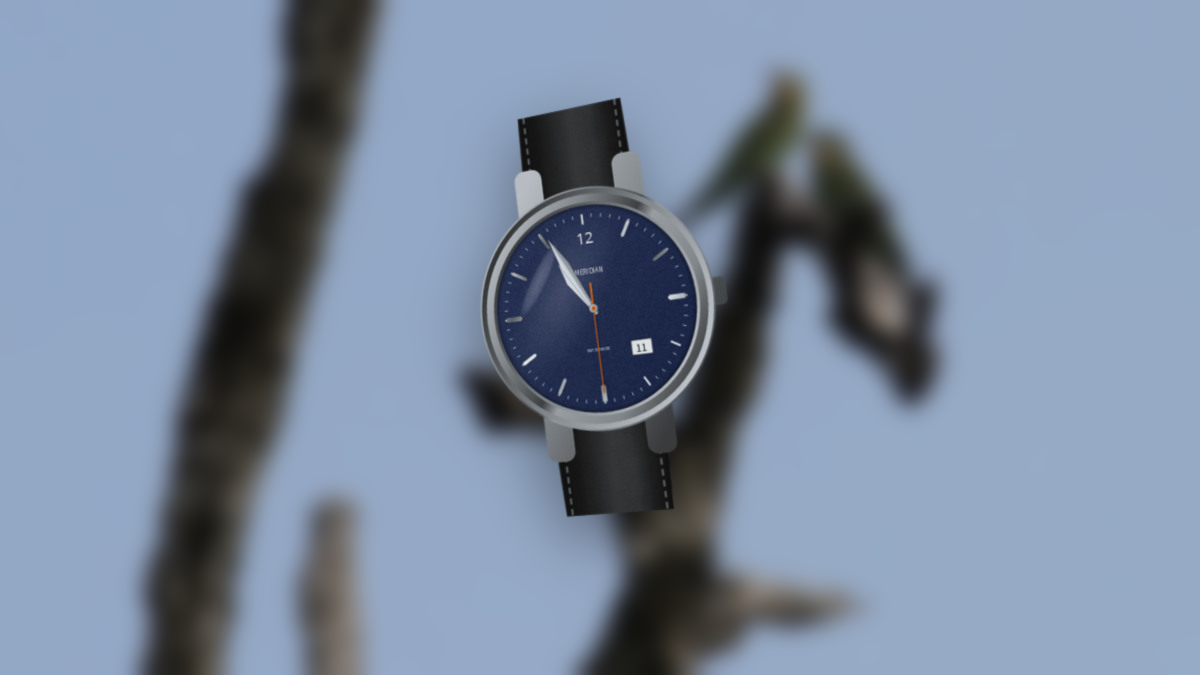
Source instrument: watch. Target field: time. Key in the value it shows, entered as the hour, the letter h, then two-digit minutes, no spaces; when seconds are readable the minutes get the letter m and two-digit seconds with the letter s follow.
10h55m30s
